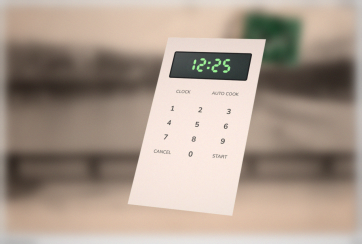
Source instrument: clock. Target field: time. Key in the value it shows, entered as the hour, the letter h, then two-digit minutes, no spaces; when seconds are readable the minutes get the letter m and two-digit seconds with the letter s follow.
12h25
